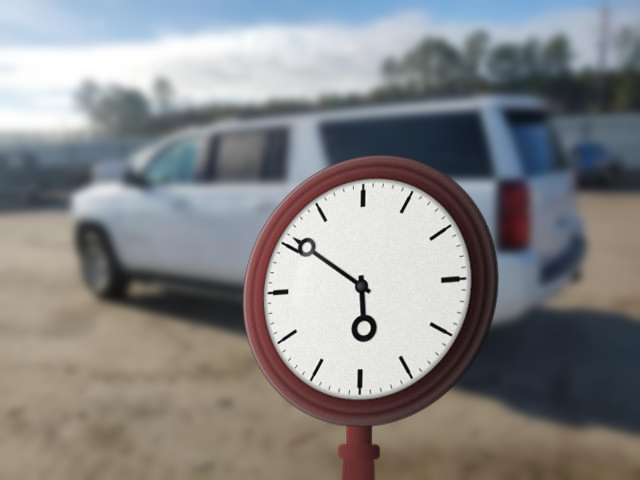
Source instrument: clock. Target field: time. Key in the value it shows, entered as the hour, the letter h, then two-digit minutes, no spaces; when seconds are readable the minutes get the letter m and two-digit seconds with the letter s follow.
5h51
